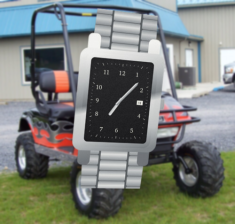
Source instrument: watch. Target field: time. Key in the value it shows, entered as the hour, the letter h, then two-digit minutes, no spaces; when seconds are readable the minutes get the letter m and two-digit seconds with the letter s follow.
7h07
